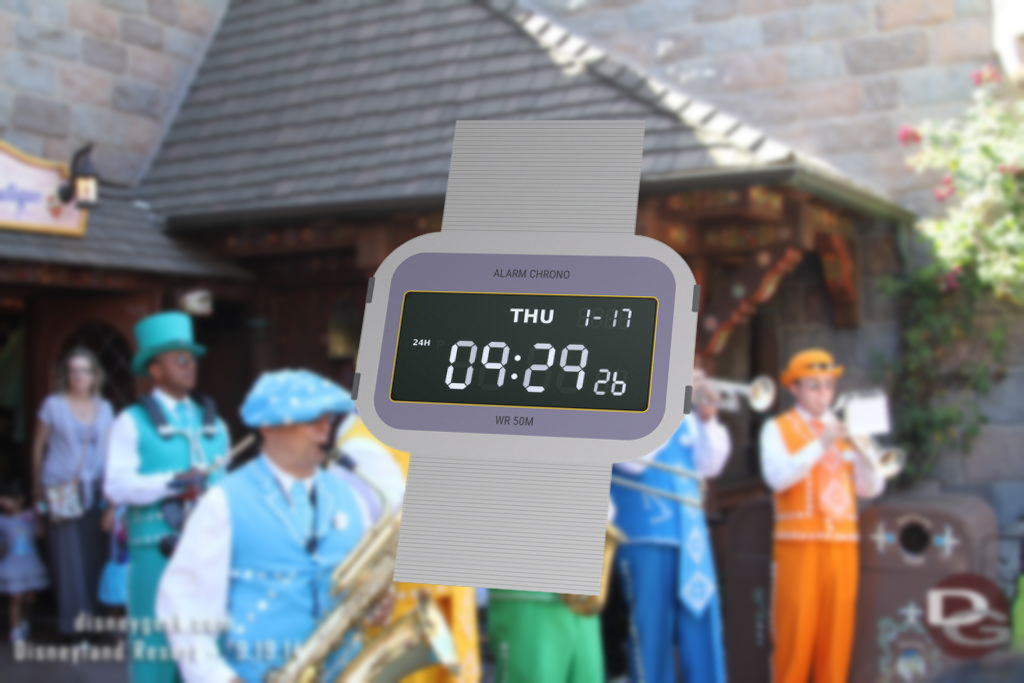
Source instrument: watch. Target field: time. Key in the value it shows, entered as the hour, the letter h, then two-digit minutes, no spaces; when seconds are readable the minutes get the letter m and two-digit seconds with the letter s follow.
9h29m26s
